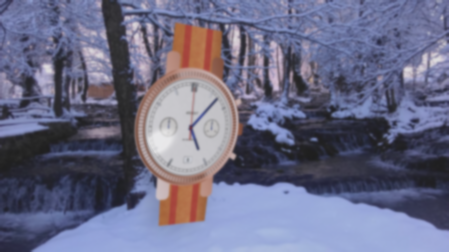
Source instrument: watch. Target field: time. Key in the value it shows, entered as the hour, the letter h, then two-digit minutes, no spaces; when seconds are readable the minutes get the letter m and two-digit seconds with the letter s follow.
5h07
